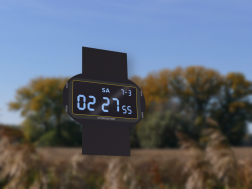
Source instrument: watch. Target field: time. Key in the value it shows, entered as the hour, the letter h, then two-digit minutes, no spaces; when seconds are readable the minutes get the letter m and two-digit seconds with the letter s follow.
2h27m55s
